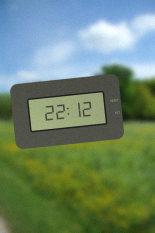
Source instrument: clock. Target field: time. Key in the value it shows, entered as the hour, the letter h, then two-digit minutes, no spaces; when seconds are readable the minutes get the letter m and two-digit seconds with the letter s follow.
22h12
